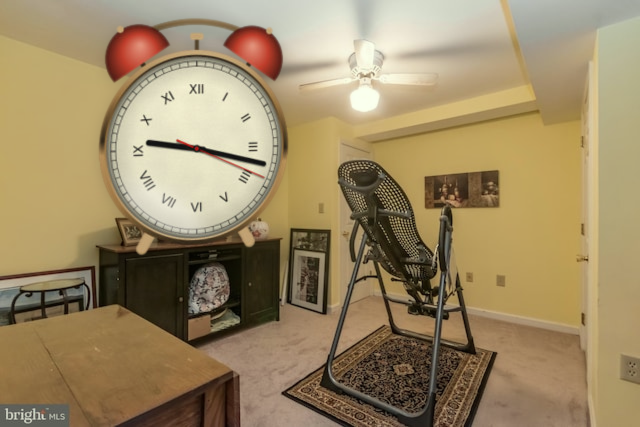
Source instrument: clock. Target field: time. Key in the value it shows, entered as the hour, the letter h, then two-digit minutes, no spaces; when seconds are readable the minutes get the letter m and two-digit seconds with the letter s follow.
9h17m19s
